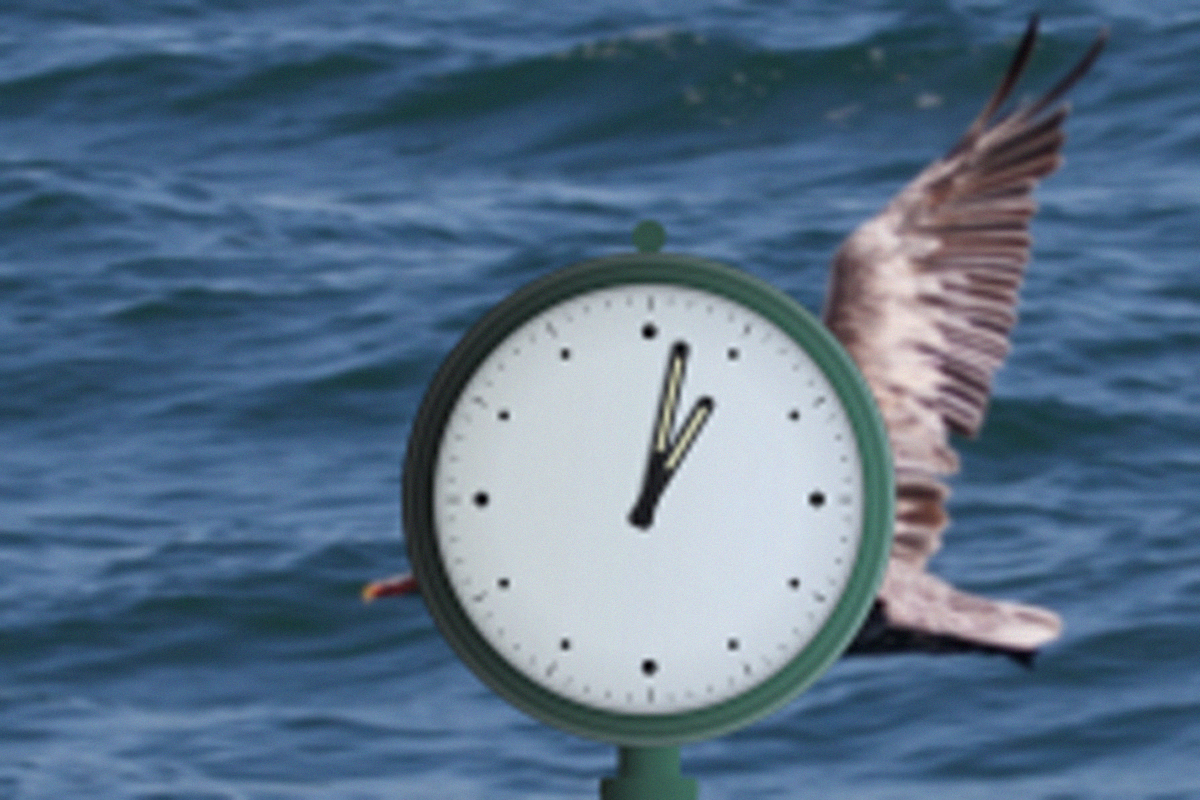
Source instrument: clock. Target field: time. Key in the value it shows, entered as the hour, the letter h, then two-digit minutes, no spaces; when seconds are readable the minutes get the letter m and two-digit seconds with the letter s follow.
1h02
